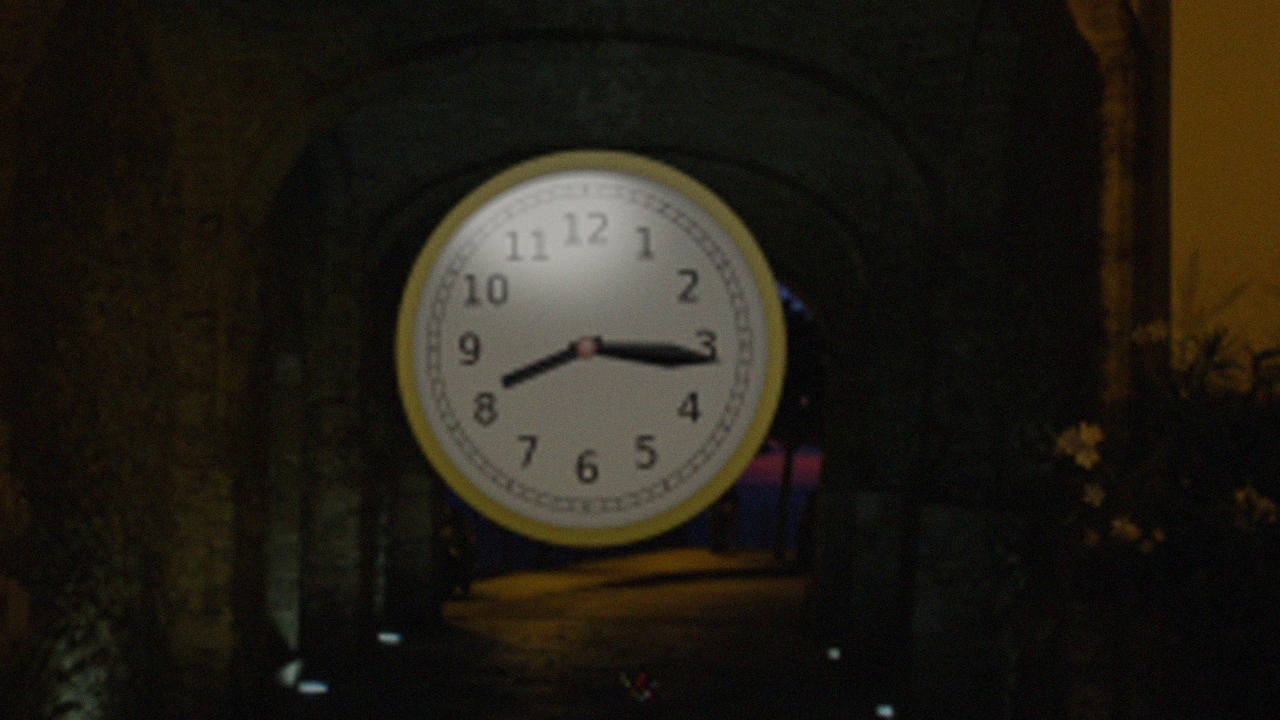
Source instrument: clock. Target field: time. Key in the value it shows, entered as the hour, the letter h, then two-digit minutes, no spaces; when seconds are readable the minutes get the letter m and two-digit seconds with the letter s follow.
8h16
